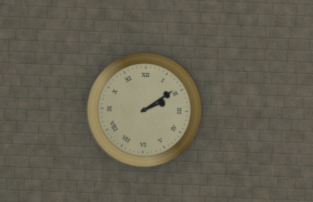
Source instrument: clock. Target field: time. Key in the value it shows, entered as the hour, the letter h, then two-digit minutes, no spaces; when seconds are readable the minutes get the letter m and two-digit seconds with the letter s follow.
2h09
